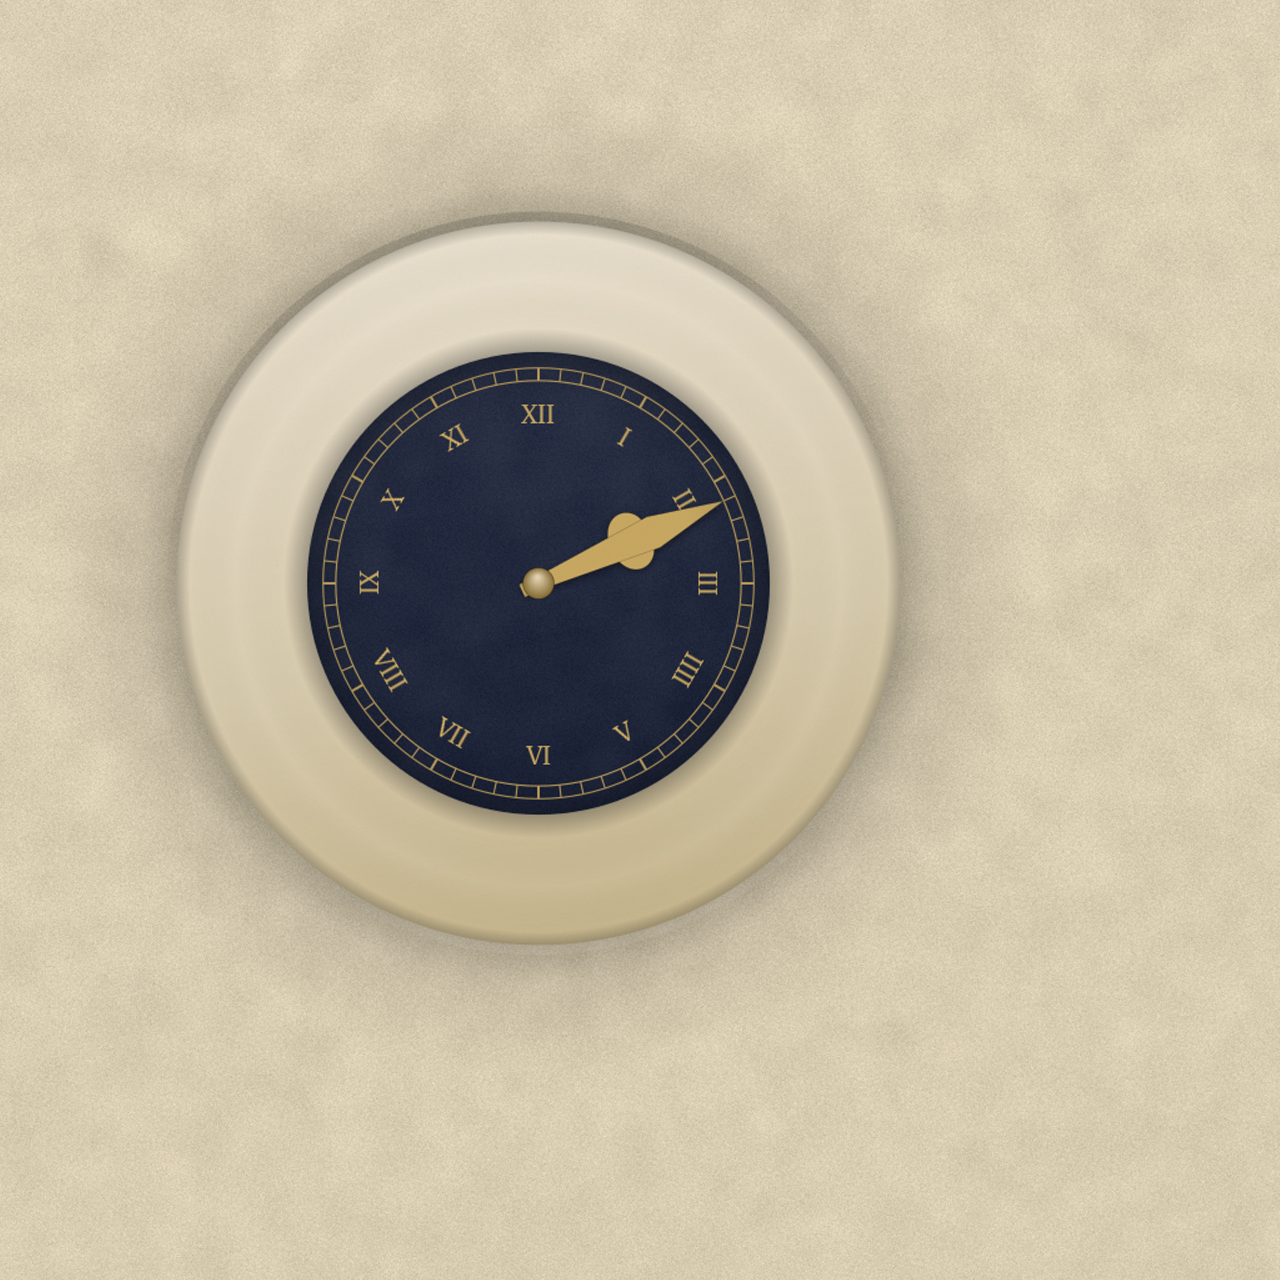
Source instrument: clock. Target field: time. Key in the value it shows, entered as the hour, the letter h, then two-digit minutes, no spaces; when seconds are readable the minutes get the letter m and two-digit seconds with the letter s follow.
2h11
